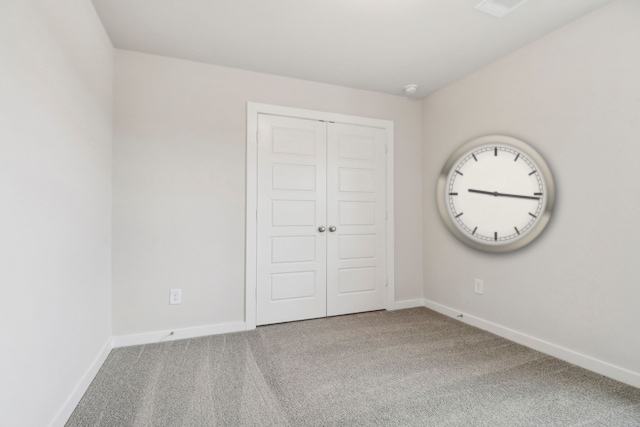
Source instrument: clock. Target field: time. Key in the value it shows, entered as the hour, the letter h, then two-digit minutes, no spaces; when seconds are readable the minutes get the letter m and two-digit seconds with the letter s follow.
9h16
